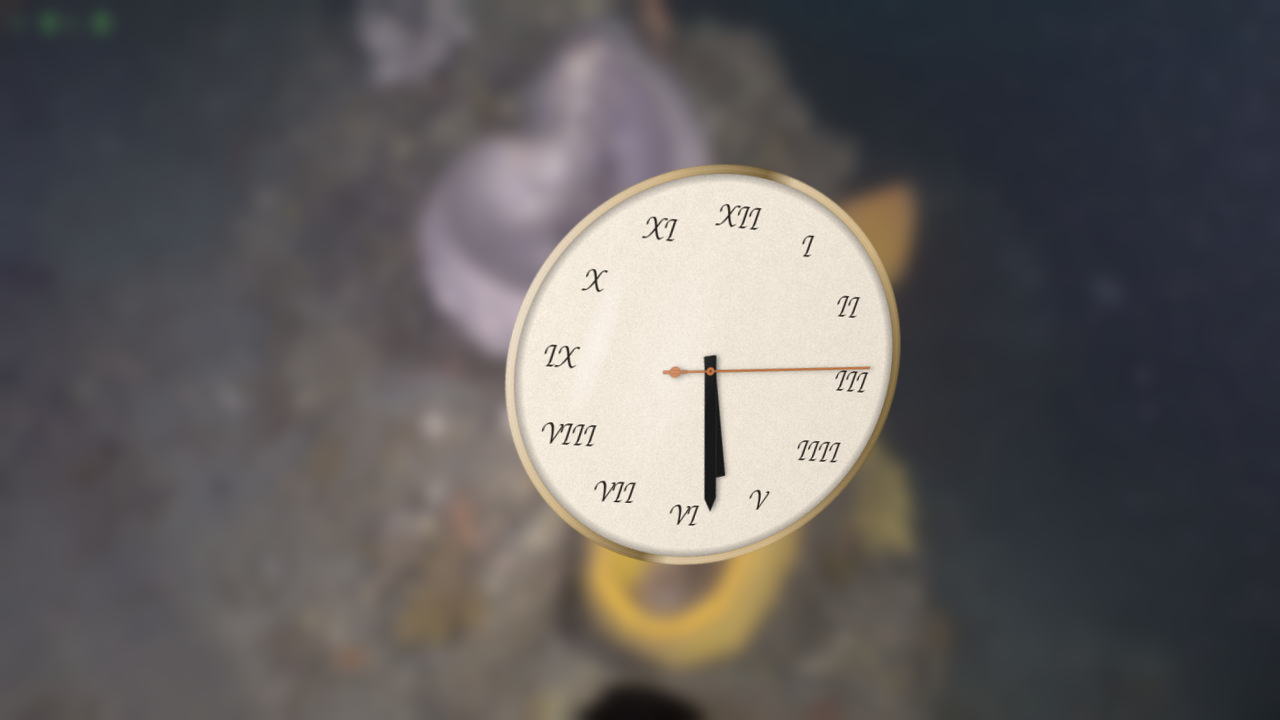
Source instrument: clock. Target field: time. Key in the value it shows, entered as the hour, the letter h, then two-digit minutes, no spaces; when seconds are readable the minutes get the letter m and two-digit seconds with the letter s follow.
5h28m14s
